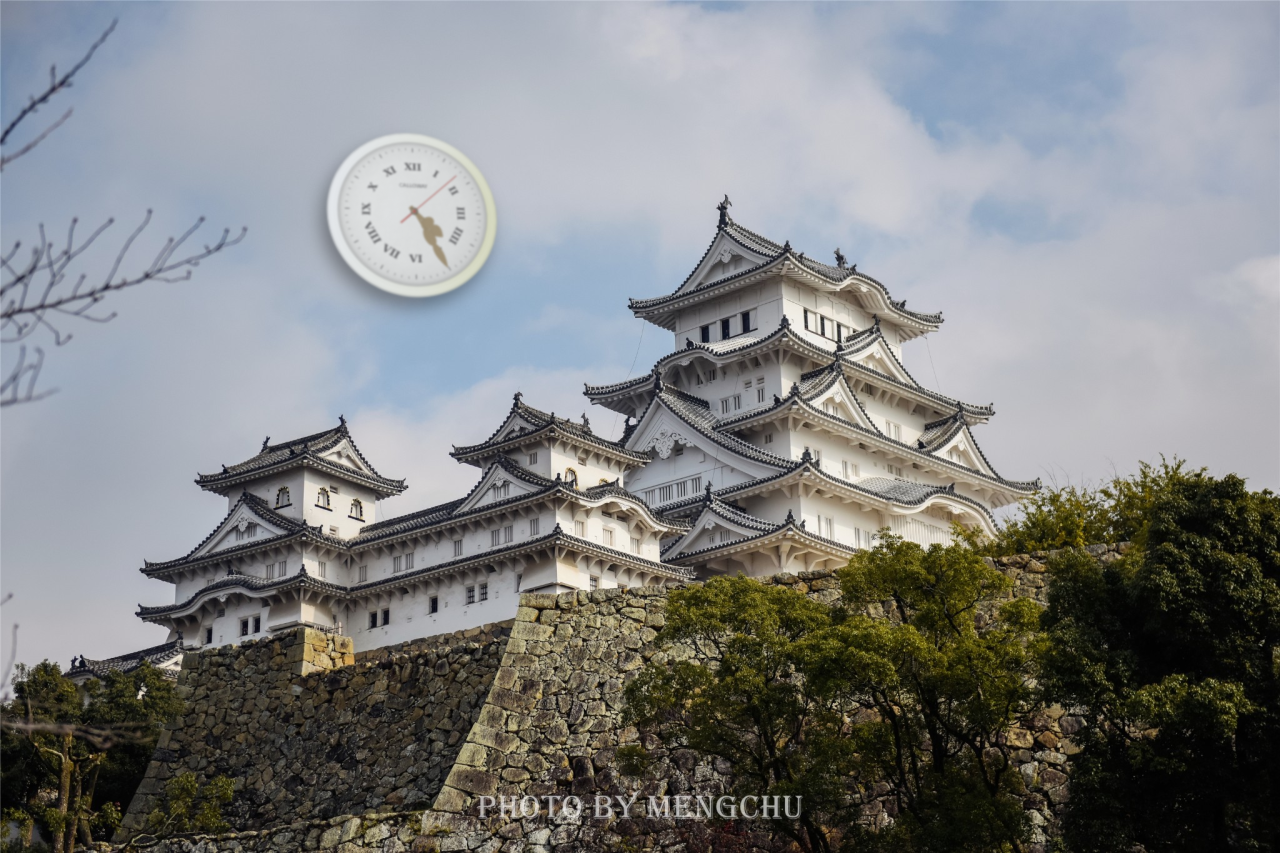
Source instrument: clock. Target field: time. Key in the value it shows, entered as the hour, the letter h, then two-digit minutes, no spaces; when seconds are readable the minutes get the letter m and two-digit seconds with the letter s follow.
4h25m08s
